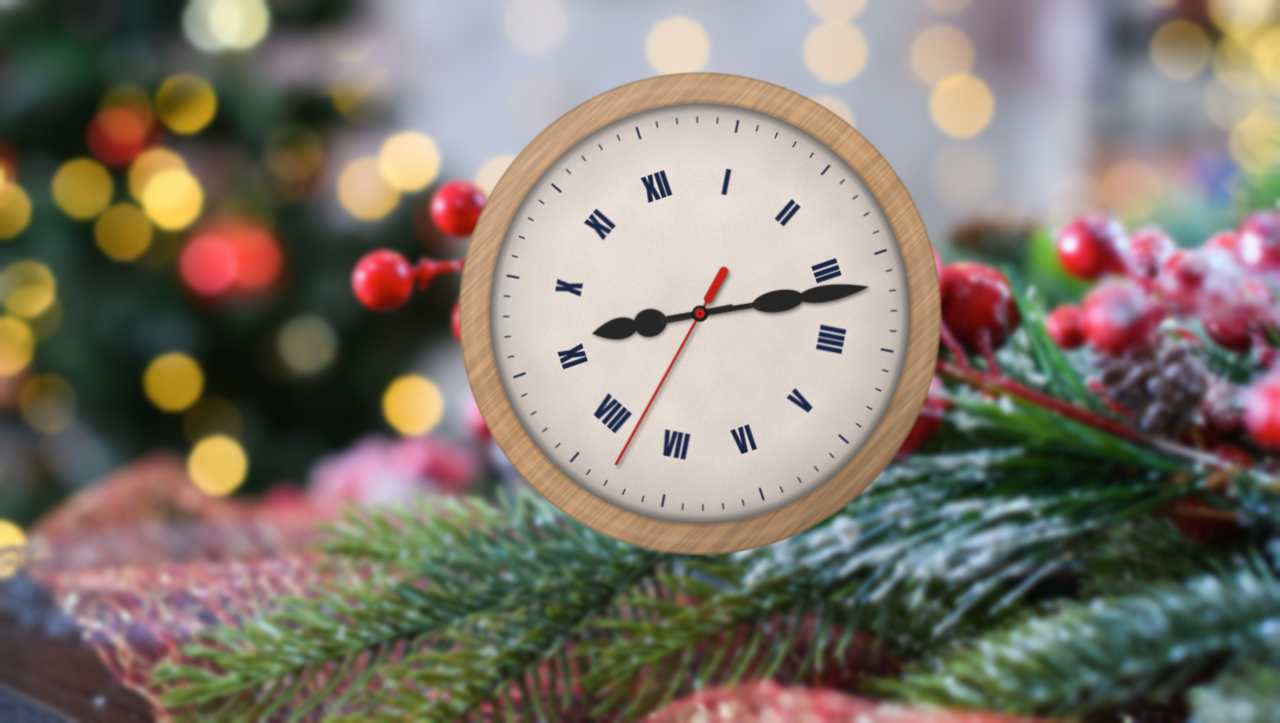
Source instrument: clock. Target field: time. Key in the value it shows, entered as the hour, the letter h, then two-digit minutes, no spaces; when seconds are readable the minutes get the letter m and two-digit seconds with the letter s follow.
9h16m38s
